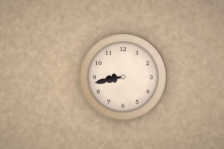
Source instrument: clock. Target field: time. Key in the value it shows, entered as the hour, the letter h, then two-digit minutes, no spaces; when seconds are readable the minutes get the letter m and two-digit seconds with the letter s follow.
8h43
